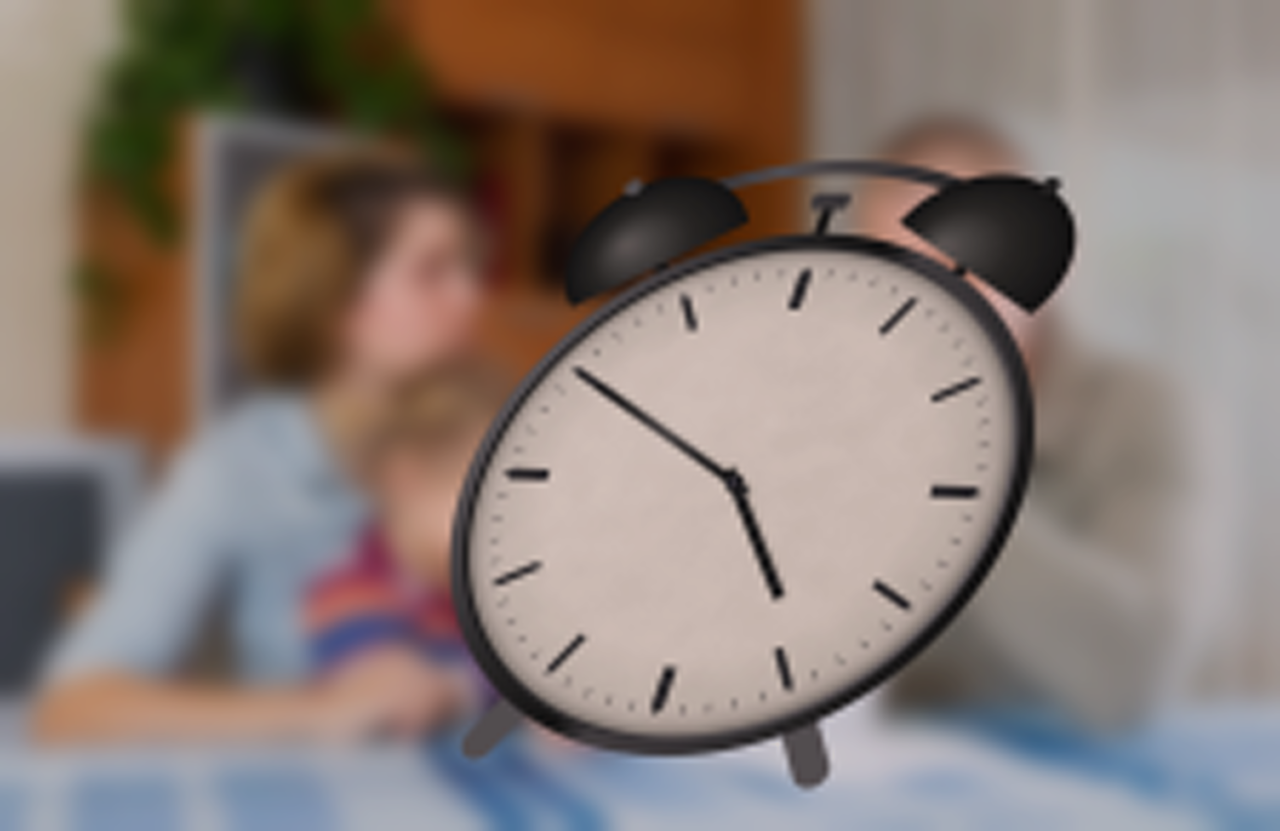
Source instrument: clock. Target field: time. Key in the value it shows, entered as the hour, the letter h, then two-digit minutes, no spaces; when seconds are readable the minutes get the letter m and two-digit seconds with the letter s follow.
4h50
